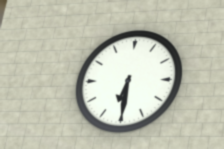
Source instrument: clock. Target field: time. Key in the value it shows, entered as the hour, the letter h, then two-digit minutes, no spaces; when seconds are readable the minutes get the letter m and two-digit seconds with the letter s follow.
6h30
